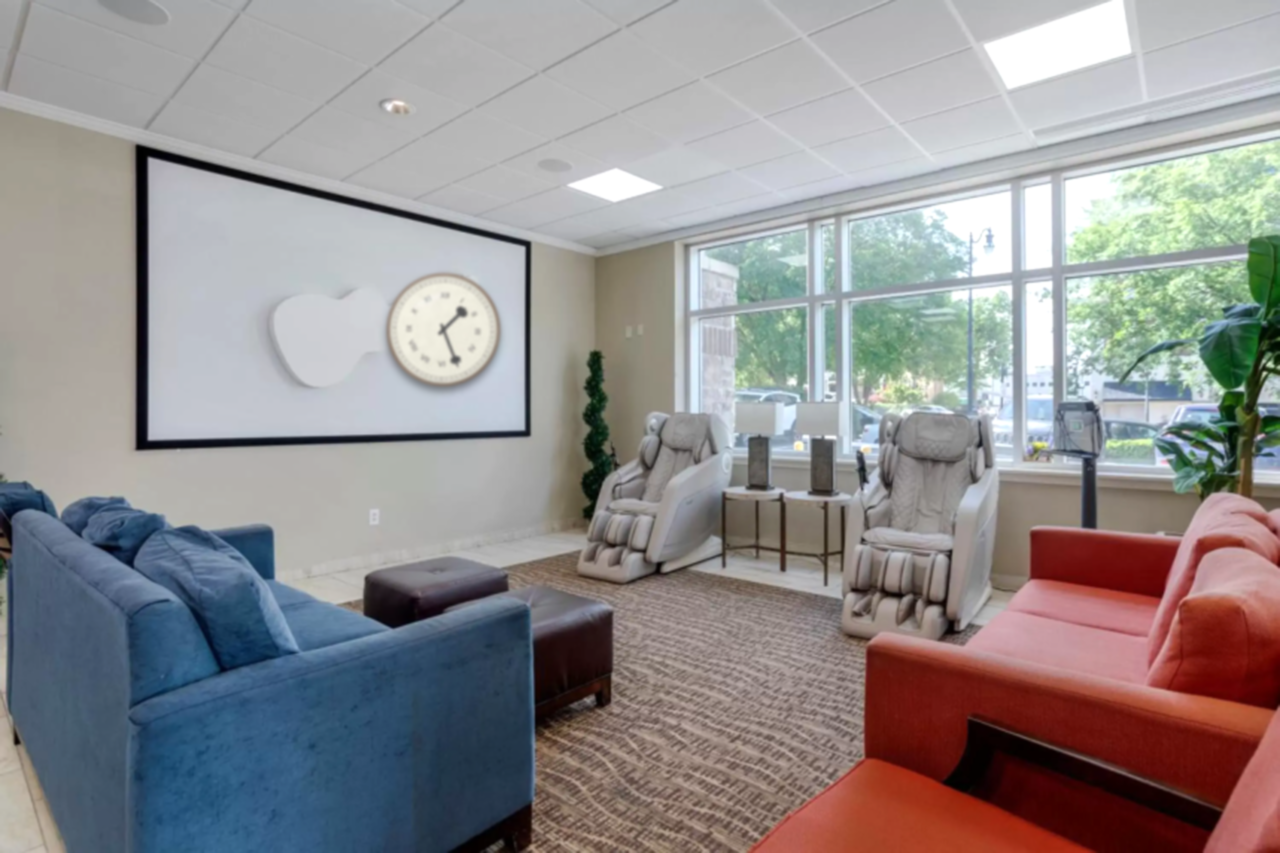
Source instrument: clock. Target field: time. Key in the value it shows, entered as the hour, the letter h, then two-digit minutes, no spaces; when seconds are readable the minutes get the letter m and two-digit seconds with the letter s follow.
1h26
